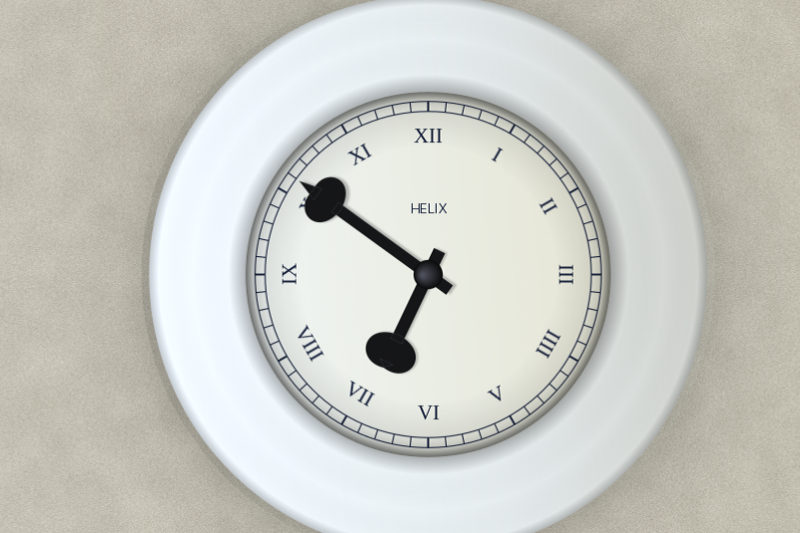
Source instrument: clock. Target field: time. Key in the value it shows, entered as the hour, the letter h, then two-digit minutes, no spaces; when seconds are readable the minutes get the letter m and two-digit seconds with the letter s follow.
6h51
